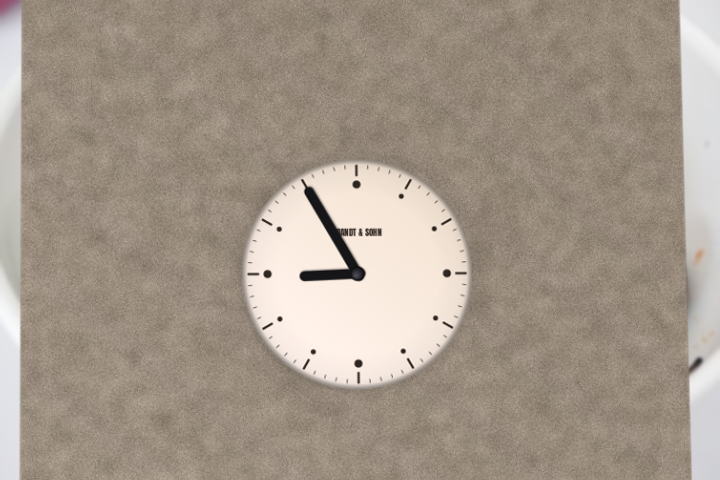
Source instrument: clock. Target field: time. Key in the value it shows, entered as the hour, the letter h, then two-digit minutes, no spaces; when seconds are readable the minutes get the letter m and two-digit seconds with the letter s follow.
8h55
